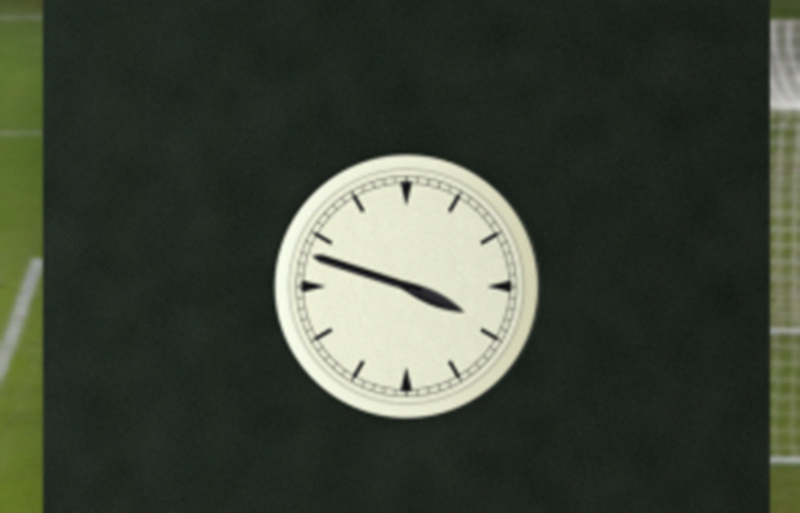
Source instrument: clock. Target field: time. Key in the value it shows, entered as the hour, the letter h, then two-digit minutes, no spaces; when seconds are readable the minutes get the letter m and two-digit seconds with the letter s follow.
3h48
